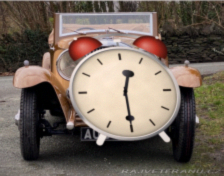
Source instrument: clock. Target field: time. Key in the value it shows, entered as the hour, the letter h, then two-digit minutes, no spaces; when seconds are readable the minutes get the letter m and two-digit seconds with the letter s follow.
12h30
